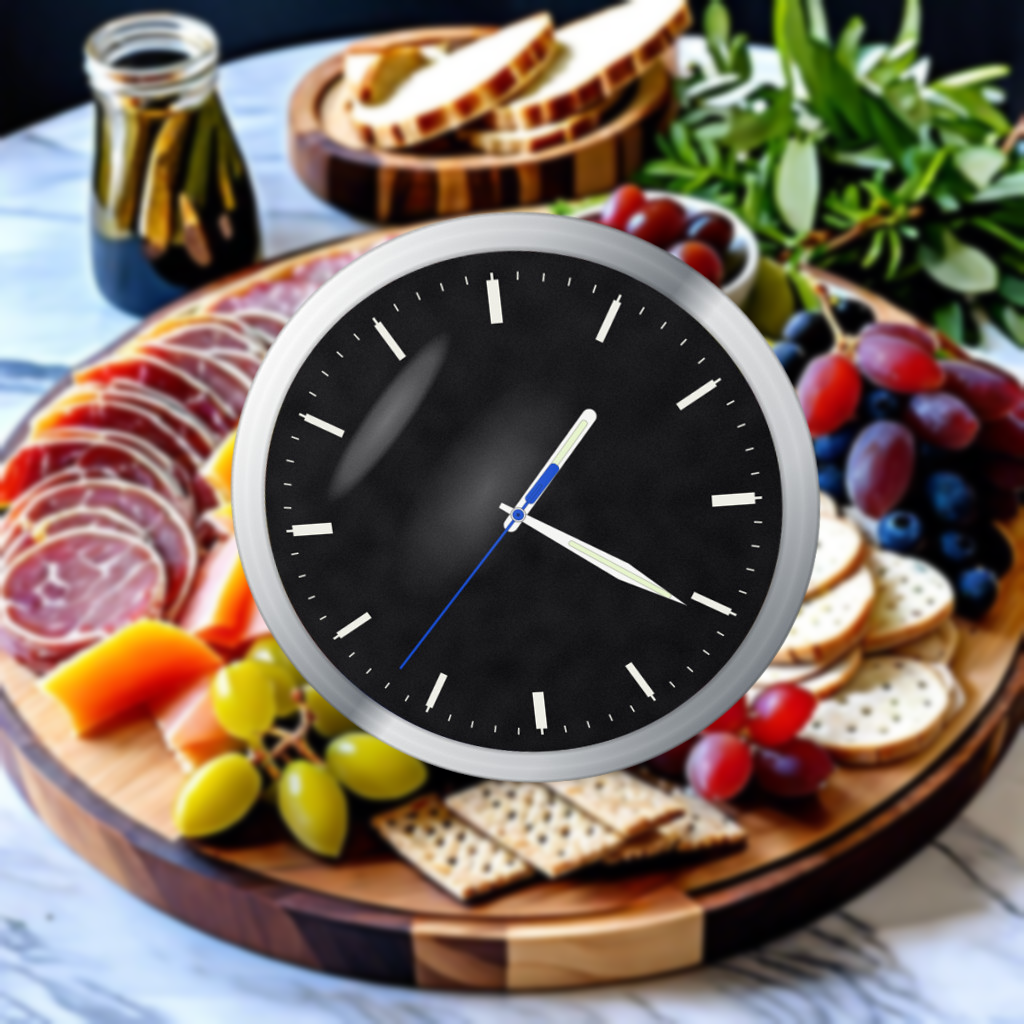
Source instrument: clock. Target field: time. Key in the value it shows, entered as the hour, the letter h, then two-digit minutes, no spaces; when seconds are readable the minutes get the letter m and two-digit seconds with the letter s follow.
1h20m37s
